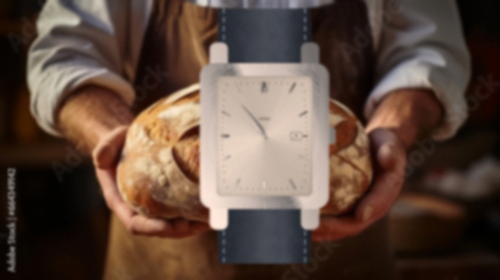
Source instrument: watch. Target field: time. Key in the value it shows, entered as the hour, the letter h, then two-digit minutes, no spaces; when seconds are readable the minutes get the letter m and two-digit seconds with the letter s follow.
10h54
